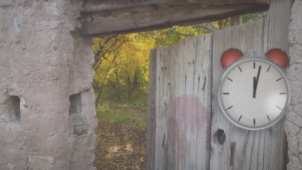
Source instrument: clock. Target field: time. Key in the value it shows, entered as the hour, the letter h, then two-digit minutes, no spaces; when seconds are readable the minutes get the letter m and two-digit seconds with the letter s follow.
12h02
